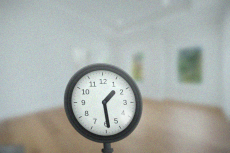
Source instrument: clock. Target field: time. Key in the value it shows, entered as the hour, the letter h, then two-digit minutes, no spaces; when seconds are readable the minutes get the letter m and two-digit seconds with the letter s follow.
1h29
